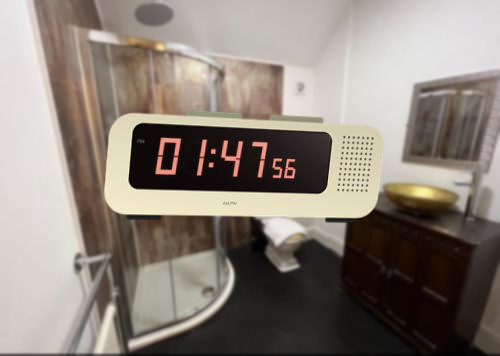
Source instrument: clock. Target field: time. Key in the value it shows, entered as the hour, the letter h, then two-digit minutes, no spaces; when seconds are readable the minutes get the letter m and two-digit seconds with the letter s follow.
1h47m56s
